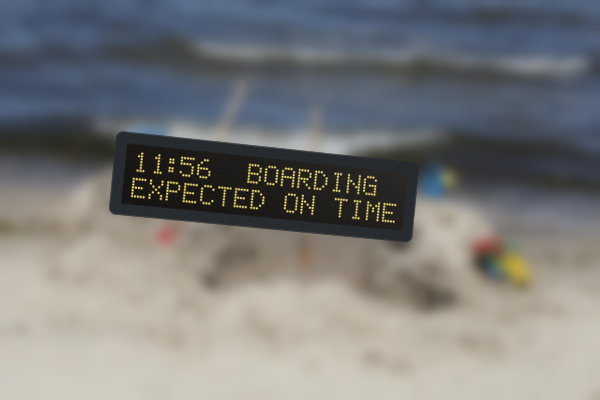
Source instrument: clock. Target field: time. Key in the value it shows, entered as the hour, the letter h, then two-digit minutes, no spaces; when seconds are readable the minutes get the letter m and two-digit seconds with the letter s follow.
11h56
